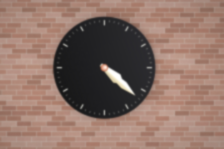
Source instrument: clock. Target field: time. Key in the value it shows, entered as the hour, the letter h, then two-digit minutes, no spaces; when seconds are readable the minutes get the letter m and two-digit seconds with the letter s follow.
4h22
